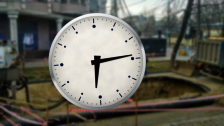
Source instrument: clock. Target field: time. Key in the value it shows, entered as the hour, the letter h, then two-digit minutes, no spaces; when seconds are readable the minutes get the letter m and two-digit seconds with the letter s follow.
6h14
